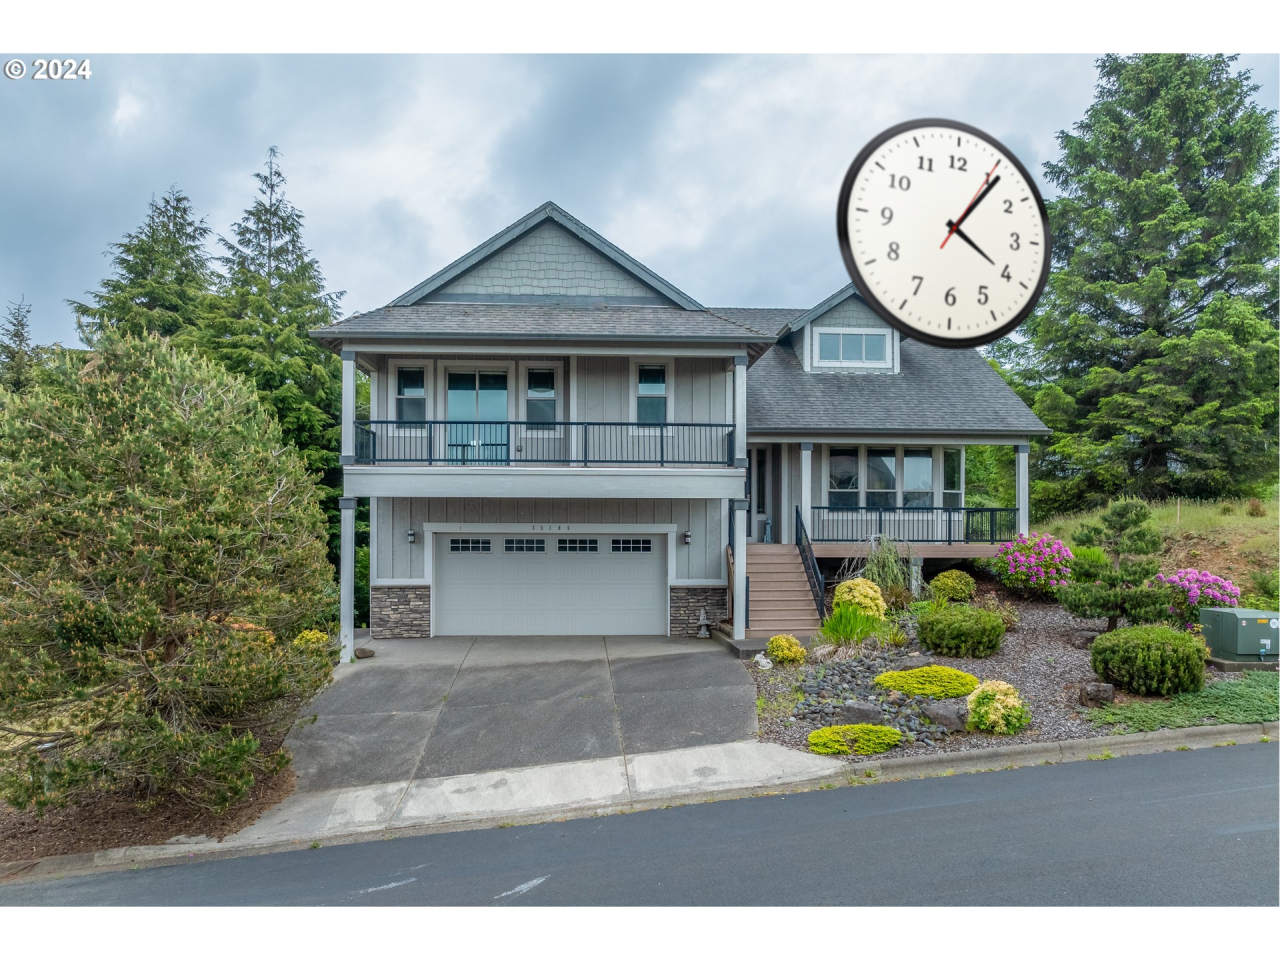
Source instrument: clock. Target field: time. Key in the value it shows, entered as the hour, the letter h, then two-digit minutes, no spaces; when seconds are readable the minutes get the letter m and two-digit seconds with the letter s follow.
4h06m05s
